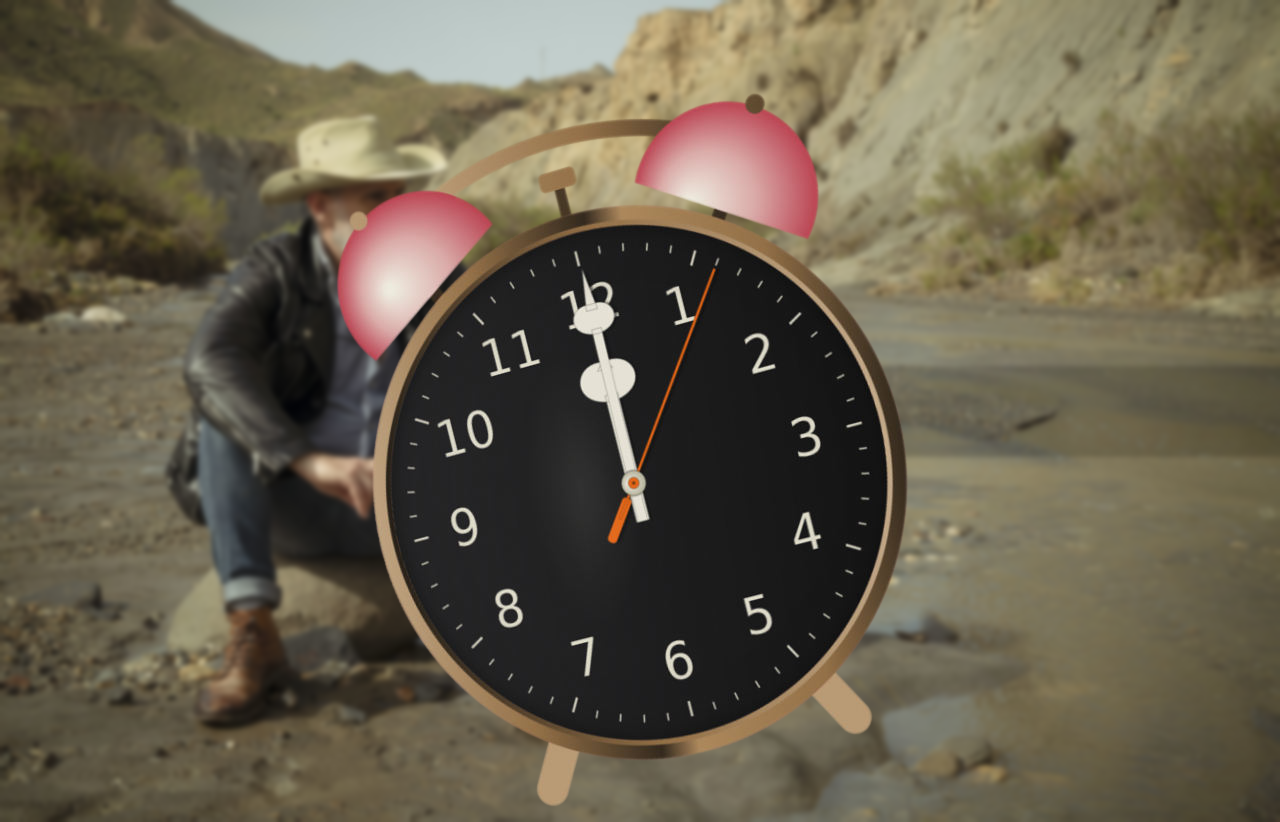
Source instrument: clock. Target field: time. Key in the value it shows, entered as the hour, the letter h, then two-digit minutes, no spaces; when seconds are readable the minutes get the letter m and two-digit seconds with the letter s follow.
12h00m06s
